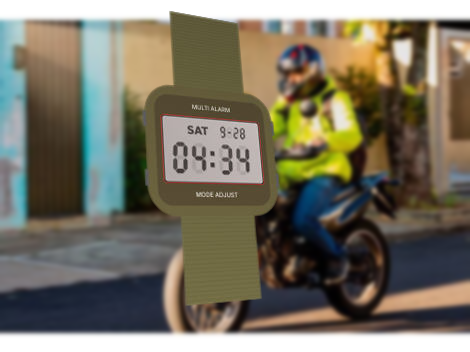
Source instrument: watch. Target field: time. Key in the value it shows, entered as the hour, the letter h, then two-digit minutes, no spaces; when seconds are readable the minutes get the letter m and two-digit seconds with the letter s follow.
4h34
